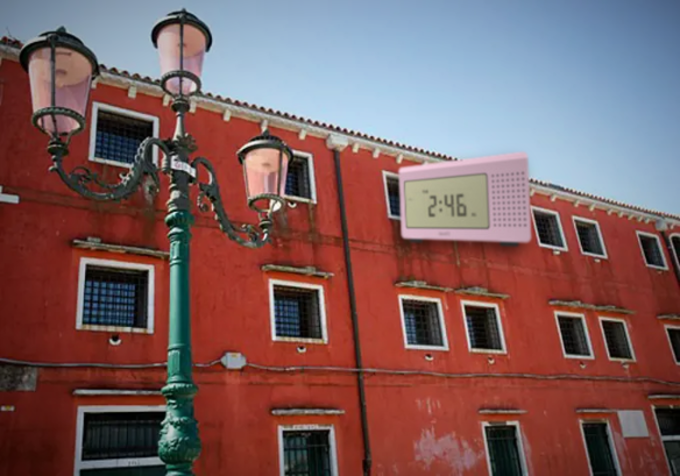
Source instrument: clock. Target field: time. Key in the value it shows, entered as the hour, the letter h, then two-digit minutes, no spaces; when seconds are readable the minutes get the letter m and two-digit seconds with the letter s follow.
2h46
